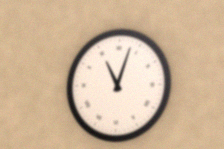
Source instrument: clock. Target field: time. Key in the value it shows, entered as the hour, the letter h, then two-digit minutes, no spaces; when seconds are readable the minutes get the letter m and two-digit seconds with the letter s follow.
11h03
